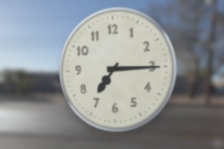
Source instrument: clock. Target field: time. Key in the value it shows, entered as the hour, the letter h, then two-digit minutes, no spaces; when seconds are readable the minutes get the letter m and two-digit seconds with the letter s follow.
7h15
